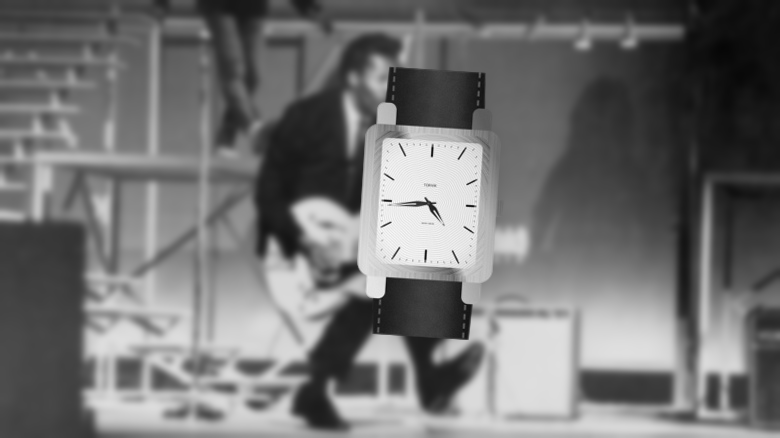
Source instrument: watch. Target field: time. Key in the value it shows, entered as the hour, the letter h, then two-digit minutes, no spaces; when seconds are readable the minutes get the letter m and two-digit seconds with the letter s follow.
4h44
